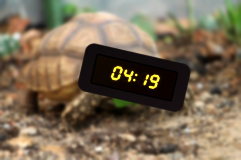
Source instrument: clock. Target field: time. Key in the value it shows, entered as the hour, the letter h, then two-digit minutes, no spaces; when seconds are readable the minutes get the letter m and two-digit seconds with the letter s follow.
4h19
